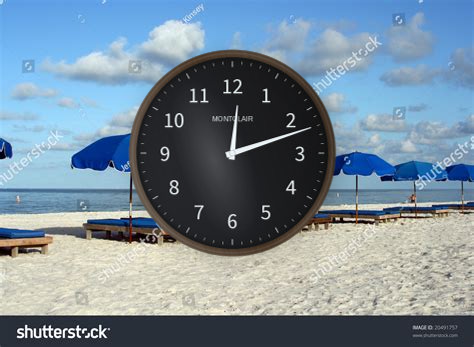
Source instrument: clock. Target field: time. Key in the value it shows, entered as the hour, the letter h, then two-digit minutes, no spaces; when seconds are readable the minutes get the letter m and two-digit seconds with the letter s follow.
12h12
